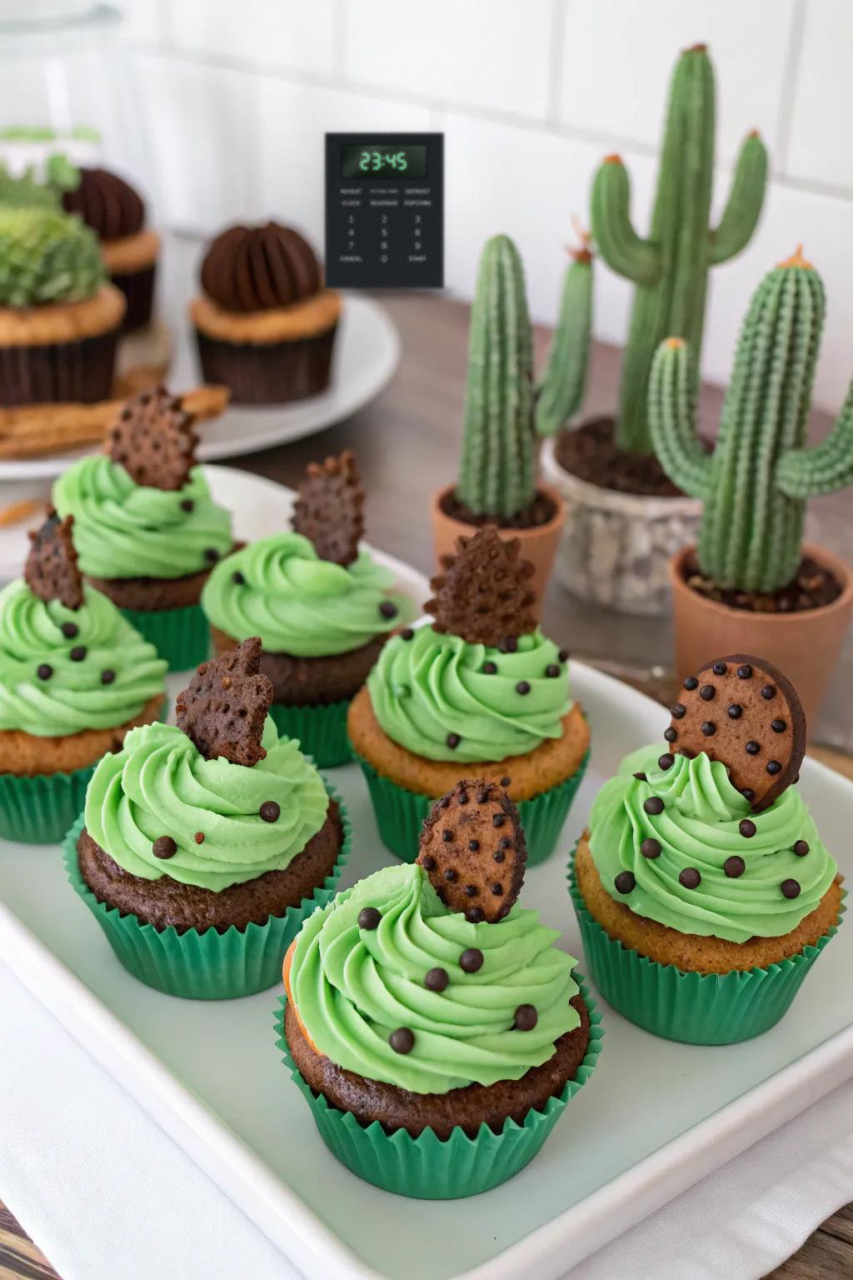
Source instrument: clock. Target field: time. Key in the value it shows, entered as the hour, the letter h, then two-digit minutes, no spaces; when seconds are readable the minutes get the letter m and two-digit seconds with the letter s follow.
23h45
